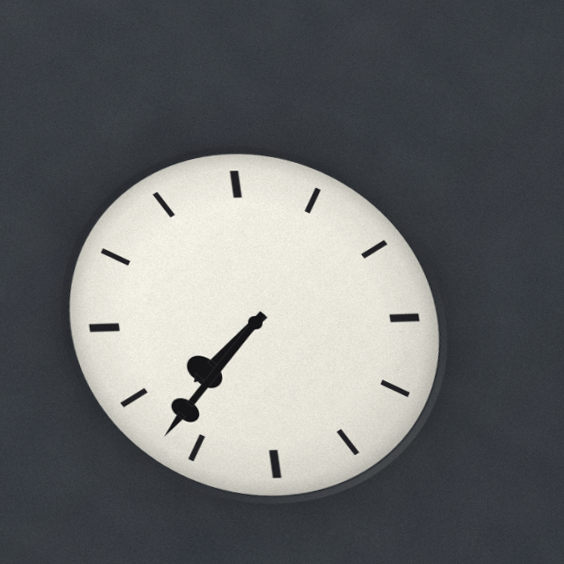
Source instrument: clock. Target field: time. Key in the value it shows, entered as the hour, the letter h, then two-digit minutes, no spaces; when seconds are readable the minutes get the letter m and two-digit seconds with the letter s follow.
7h37
